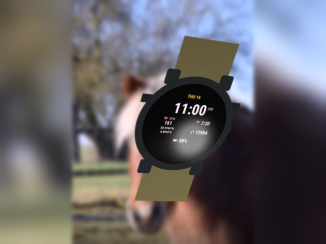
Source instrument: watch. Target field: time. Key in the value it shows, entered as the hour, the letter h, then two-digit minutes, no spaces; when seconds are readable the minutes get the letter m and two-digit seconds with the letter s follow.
11h00
